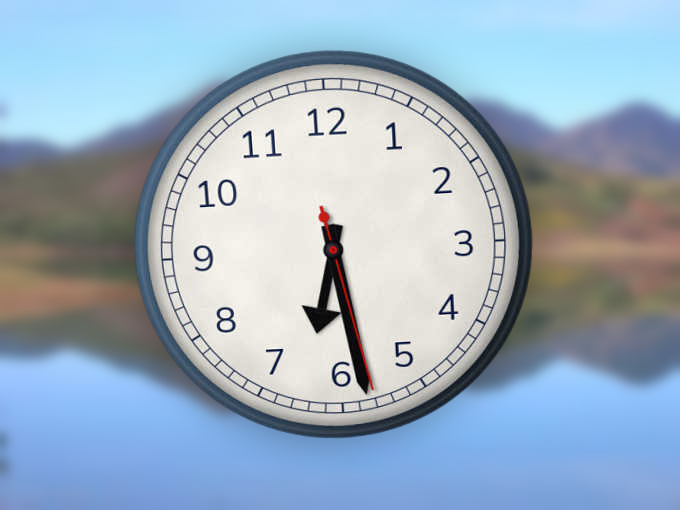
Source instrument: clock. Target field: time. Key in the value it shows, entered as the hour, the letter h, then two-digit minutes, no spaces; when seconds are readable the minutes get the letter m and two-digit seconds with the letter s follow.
6h28m28s
